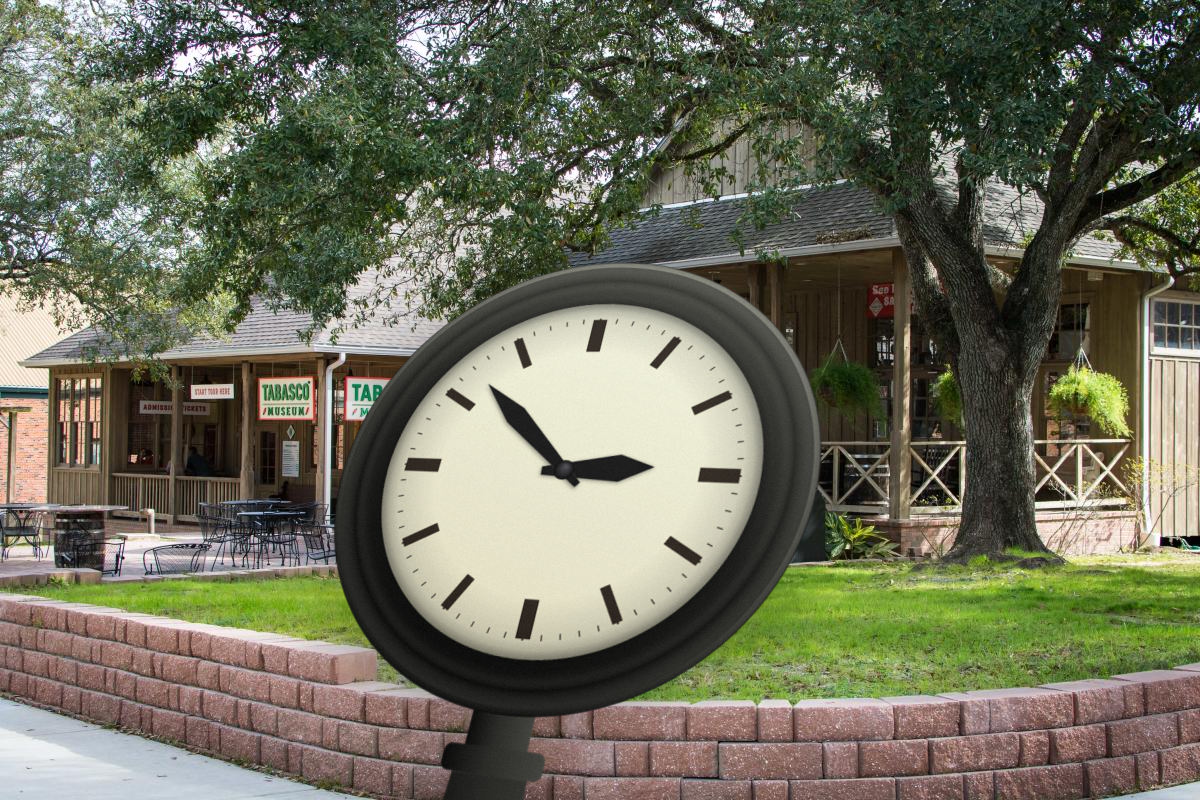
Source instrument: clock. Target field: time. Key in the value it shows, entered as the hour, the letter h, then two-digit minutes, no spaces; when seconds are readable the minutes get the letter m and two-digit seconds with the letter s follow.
2h52
